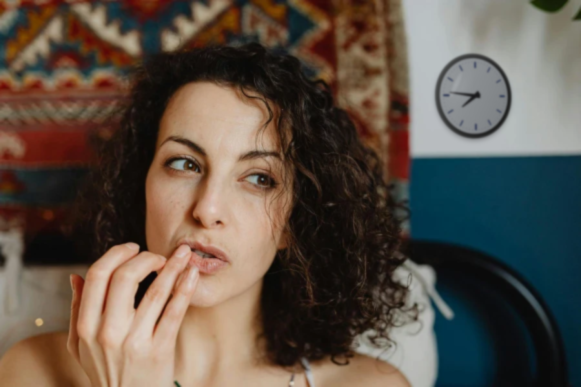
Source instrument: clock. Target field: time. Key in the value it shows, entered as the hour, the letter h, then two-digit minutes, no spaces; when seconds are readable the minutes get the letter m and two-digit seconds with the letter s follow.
7h46
